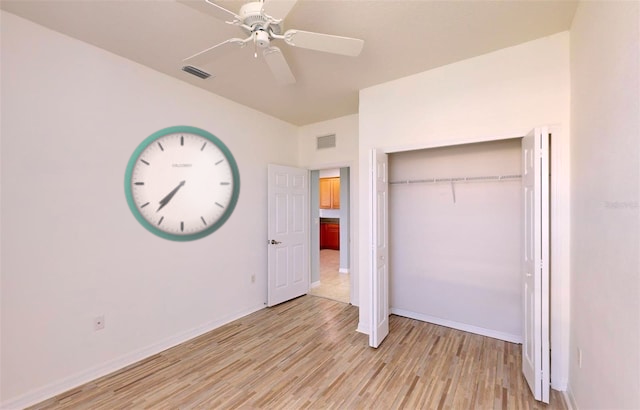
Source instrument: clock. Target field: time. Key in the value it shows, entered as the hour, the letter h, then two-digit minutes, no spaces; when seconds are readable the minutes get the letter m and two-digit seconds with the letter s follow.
7h37
